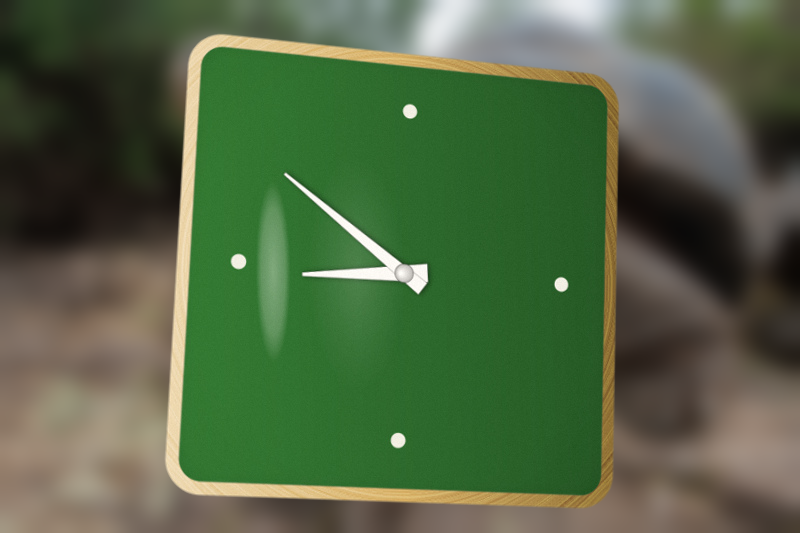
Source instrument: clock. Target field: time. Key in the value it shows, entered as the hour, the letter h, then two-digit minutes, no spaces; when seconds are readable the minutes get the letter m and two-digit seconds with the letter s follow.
8h51
